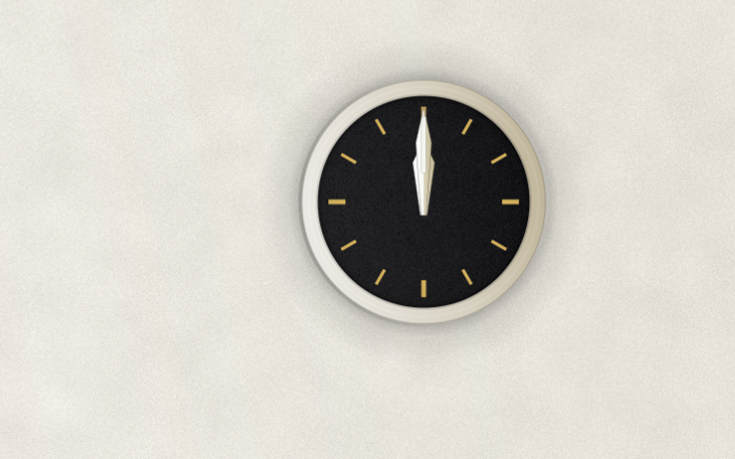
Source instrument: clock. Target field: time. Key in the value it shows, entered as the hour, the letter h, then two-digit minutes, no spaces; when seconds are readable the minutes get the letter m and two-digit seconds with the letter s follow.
12h00
